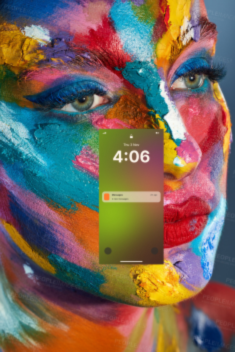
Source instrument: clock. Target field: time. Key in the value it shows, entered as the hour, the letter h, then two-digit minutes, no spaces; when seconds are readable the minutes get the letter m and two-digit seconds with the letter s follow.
4h06
